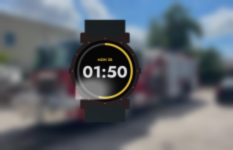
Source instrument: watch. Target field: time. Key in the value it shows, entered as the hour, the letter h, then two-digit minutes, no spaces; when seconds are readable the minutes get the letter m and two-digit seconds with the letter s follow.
1h50
